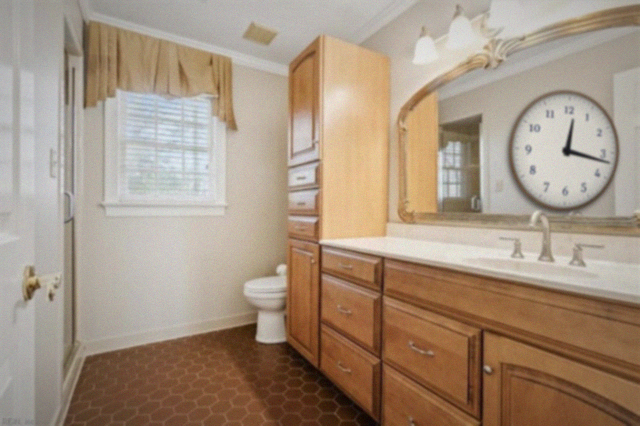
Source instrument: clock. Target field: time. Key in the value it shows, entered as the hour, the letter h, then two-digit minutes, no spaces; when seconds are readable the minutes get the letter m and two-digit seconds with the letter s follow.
12h17
